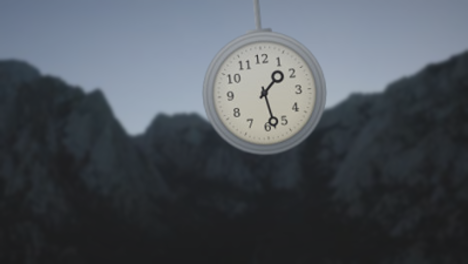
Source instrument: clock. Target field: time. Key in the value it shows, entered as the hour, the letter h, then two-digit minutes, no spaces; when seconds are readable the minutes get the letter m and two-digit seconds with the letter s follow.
1h28
